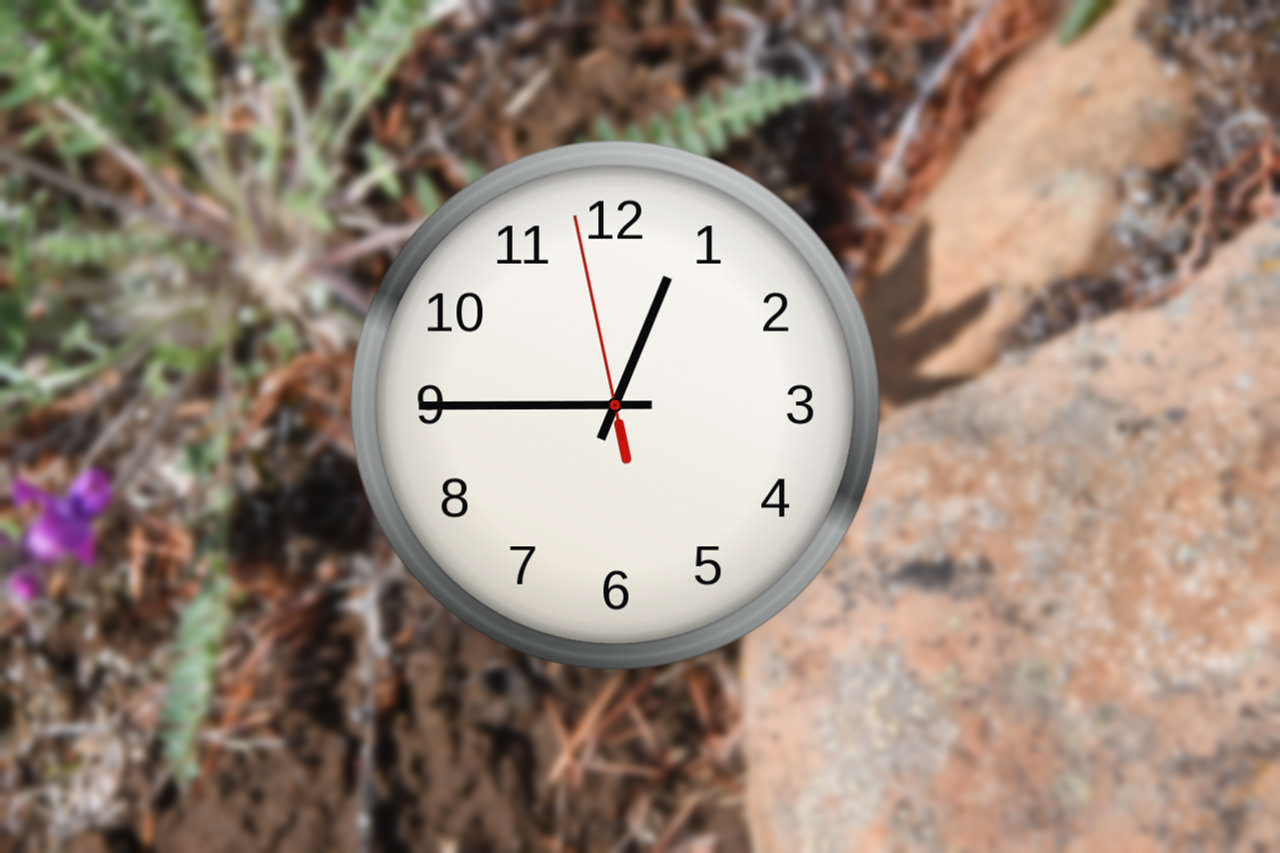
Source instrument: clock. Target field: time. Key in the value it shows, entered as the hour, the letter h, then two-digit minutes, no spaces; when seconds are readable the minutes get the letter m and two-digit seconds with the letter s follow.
12h44m58s
